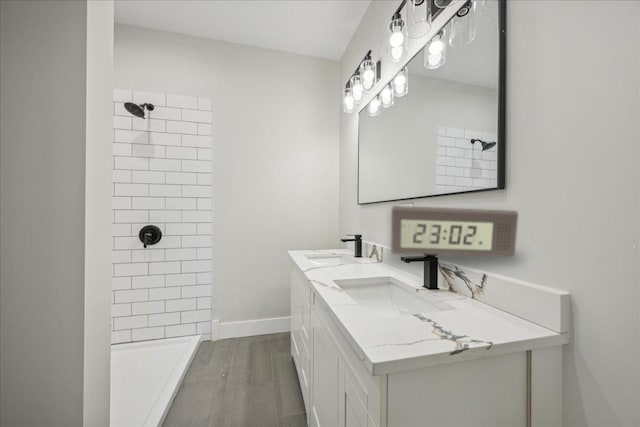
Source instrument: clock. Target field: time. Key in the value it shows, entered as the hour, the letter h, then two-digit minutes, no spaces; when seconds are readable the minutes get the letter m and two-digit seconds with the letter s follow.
23h02
